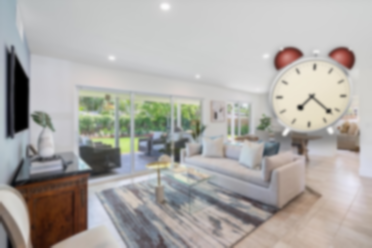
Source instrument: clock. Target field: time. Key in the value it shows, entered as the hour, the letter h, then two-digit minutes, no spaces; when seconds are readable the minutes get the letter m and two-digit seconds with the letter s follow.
7h22
